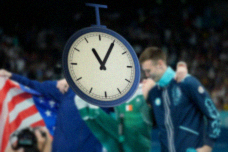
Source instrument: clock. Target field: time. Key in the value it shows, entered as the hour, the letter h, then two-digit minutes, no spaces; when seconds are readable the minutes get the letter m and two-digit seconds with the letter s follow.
11h05
